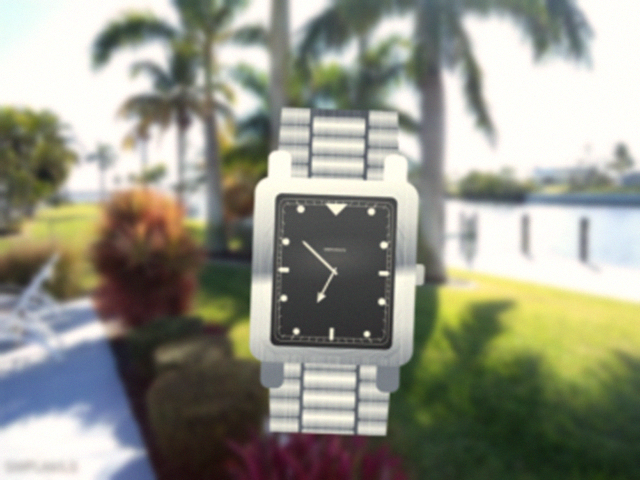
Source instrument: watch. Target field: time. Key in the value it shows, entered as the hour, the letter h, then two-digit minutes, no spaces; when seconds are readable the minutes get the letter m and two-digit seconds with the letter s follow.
6h52
